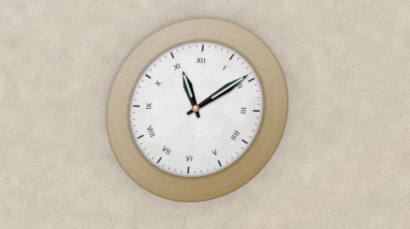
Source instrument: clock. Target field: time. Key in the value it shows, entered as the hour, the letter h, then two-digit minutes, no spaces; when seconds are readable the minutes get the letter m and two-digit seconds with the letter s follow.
11h09
